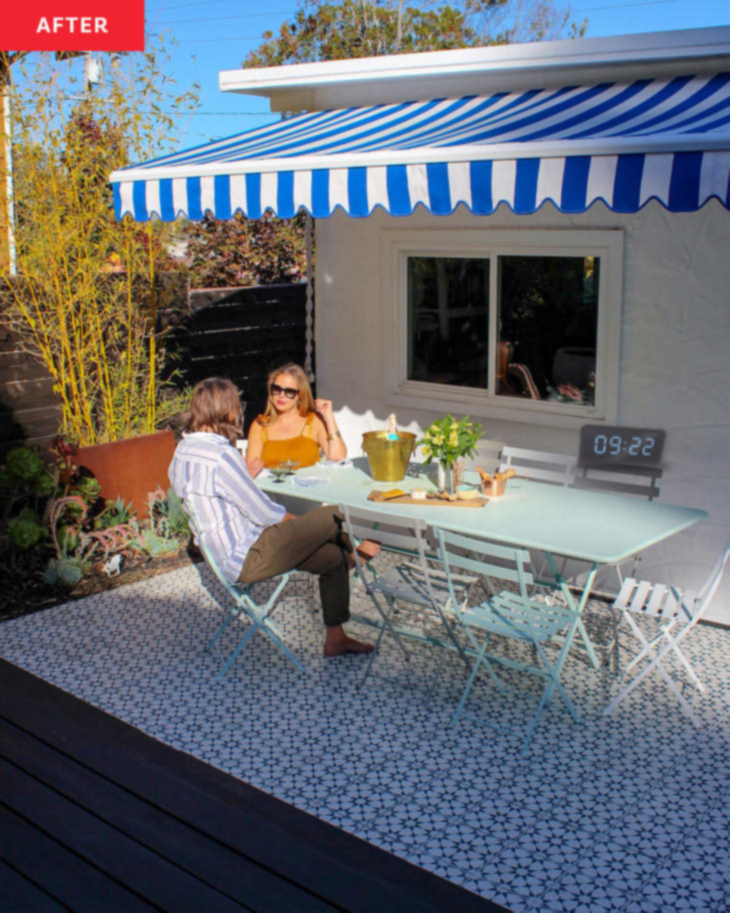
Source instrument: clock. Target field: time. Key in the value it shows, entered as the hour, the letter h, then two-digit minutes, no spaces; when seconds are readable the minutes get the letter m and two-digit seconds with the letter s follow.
9h22
